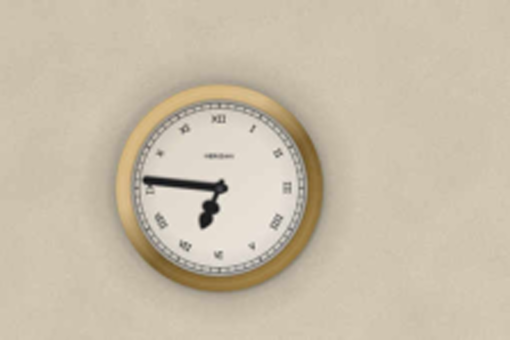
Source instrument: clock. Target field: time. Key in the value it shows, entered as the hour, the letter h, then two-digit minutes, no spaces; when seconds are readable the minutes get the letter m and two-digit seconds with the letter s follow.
6h46
